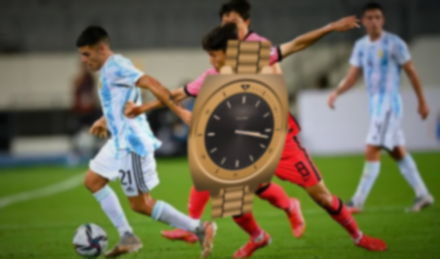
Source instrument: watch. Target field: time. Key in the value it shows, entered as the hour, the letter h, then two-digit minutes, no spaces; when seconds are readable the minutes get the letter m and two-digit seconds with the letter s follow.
3h17
